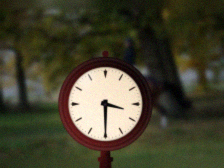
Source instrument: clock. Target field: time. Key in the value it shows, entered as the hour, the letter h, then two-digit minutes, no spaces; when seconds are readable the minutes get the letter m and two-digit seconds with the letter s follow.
3h30
